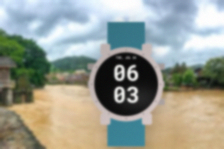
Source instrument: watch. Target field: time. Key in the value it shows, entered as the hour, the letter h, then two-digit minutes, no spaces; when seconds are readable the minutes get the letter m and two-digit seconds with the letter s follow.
6h03
